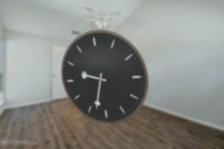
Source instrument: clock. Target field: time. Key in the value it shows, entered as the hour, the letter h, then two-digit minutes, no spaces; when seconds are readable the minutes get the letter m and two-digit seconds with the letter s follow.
9h33
